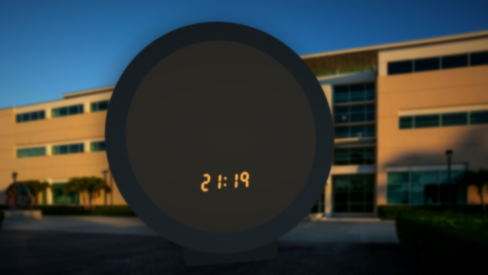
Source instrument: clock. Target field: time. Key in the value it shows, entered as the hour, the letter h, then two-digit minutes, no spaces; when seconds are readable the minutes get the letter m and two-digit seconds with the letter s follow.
21h19
